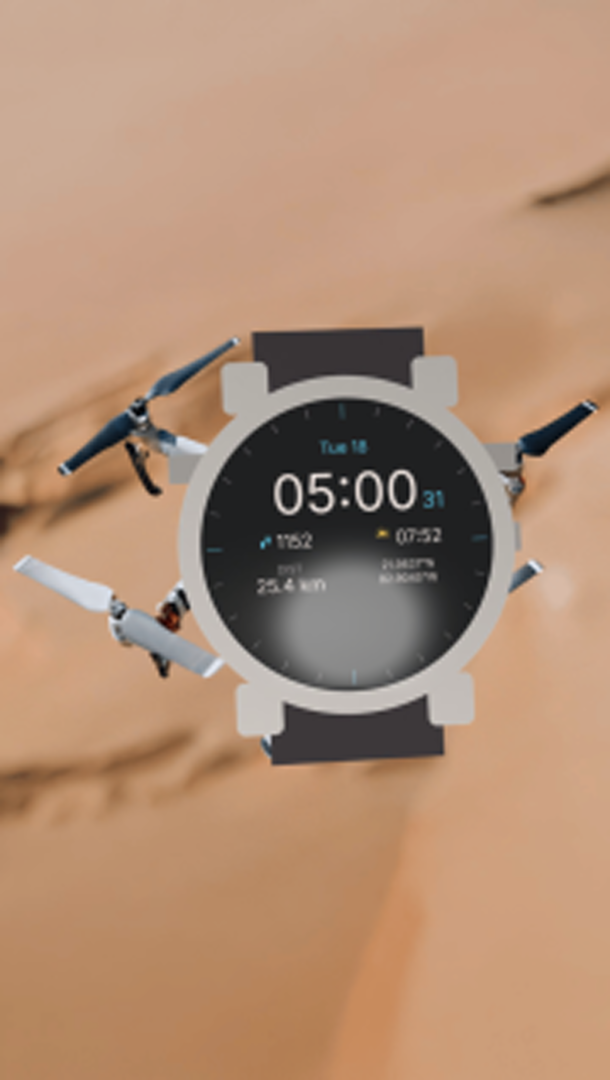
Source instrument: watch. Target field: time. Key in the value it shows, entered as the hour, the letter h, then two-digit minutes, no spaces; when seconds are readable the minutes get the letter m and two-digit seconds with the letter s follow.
5h00
